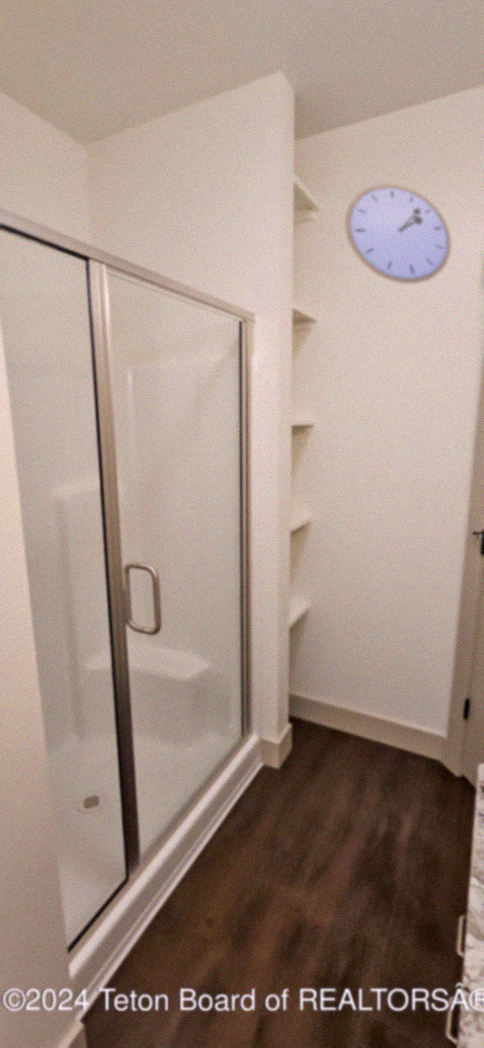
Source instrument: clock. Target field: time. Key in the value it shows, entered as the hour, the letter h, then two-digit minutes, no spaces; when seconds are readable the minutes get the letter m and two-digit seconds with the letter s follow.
2h08
